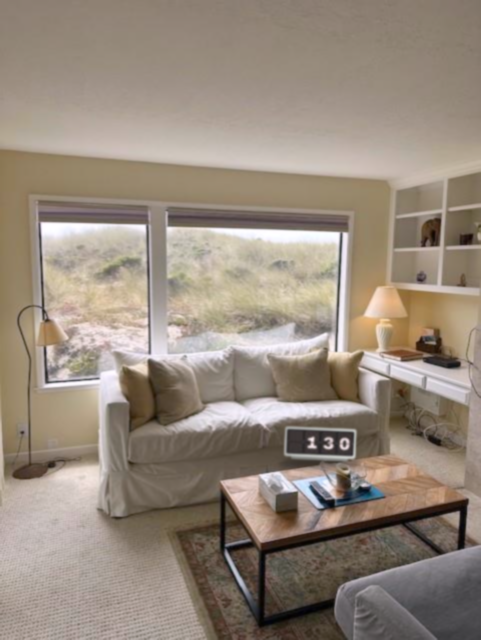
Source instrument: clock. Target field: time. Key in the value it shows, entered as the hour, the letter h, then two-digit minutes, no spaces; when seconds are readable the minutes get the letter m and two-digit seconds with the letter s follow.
1h30
